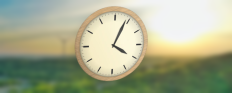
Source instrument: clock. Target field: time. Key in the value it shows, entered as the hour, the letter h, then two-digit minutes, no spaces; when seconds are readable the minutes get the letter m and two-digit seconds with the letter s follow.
4h04
